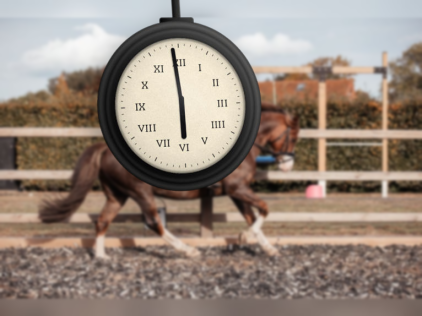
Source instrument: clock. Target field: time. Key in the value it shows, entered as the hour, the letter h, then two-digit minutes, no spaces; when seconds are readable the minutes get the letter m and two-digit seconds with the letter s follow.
5h59
